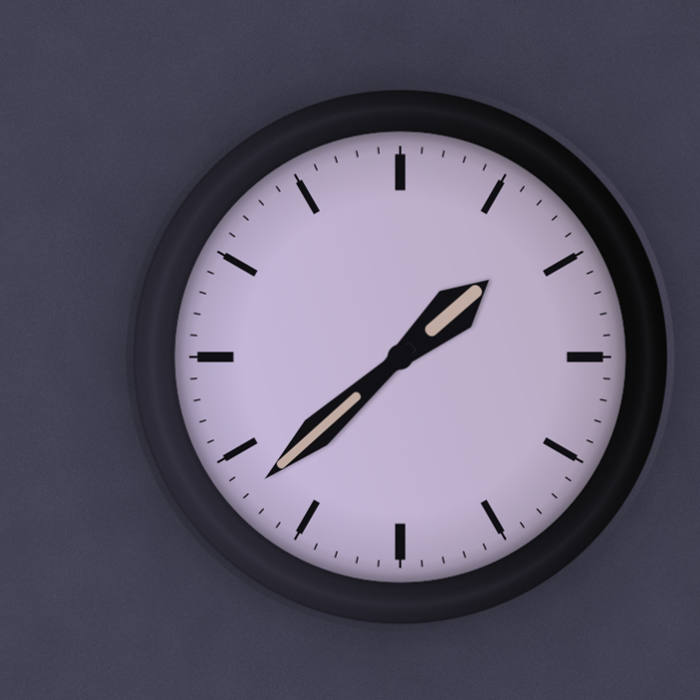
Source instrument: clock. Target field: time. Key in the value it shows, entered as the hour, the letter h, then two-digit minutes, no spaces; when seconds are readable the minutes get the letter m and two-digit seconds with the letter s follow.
1h38
